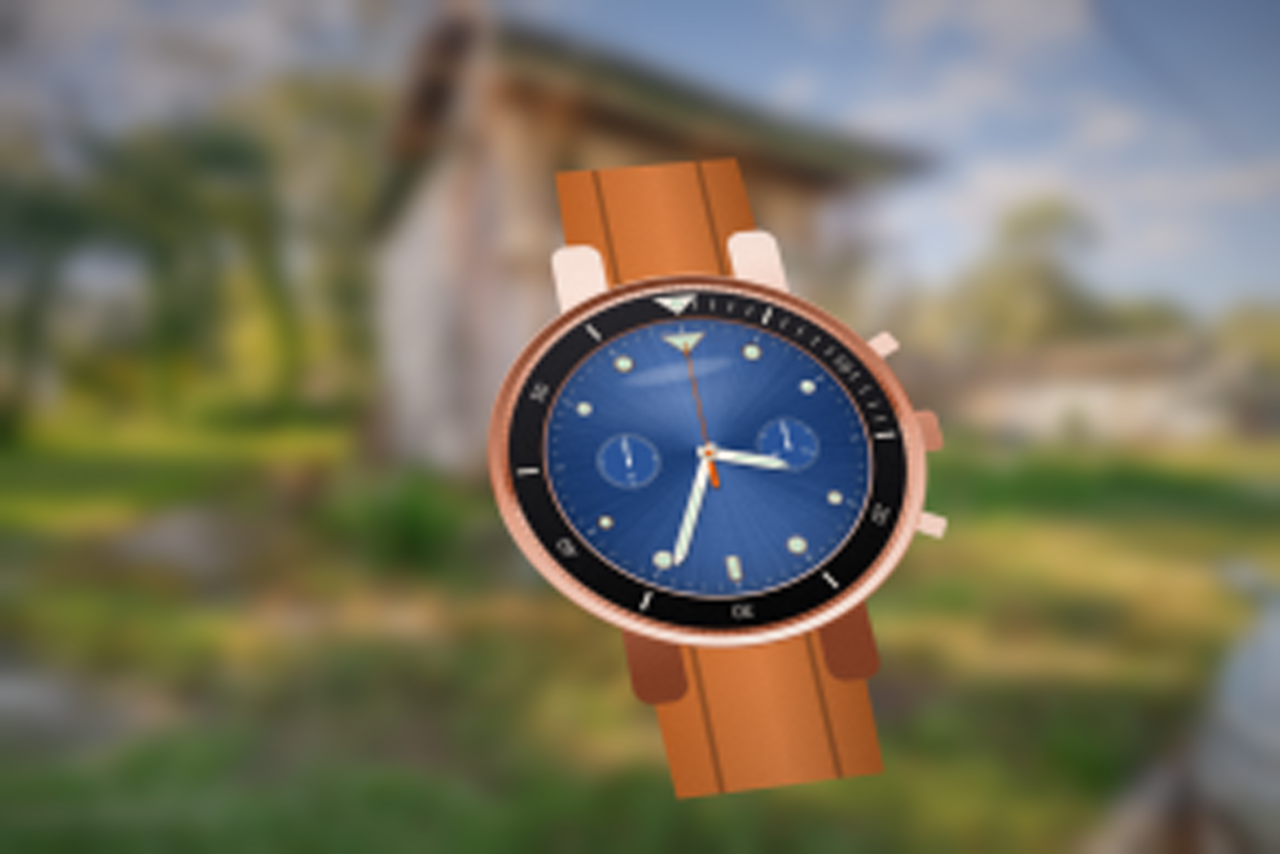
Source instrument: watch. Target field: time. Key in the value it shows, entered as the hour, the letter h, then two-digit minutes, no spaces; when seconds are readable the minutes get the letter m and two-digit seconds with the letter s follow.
3h34
